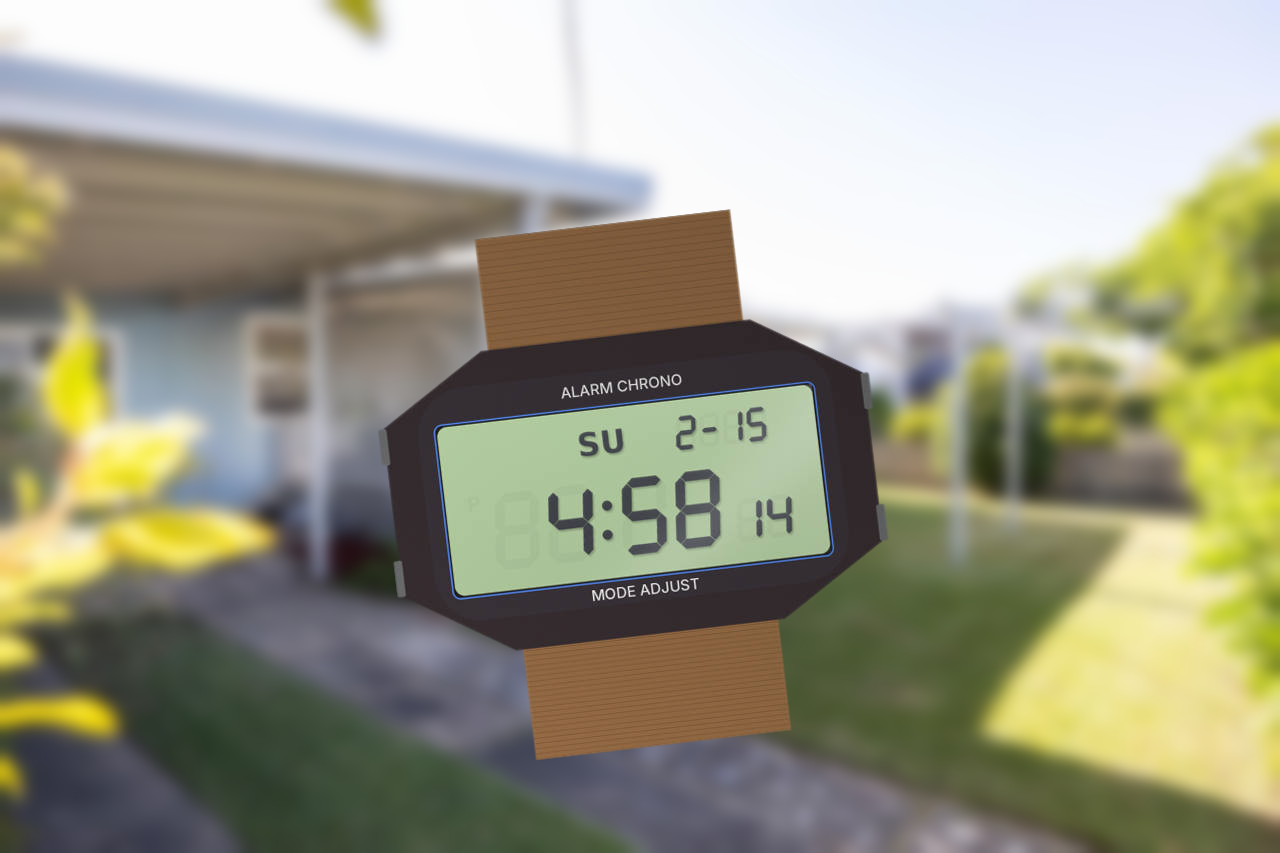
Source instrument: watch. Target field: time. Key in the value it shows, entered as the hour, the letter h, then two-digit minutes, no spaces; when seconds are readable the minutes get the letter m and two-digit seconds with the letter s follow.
4h58m14s
